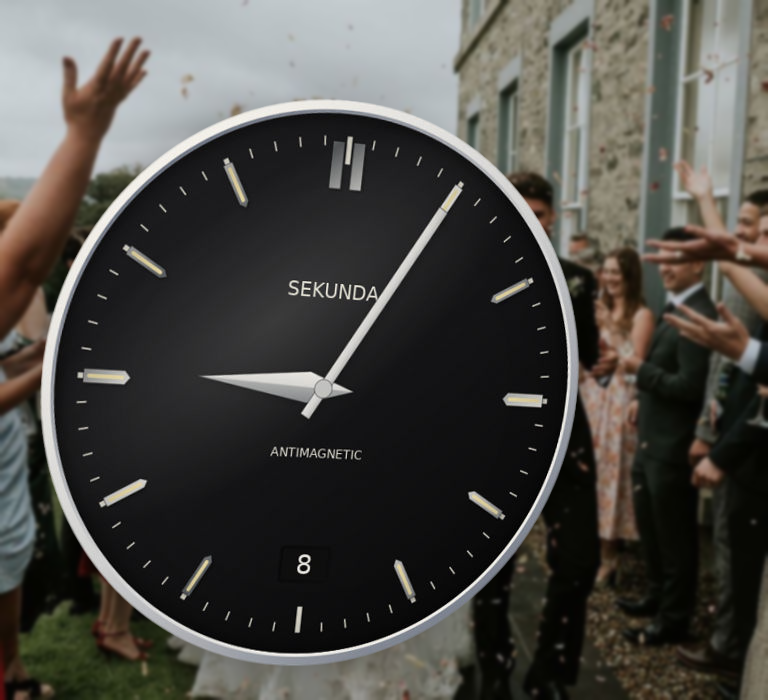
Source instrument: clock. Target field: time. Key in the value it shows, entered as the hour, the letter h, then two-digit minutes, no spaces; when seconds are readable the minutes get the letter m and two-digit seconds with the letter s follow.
9h05
